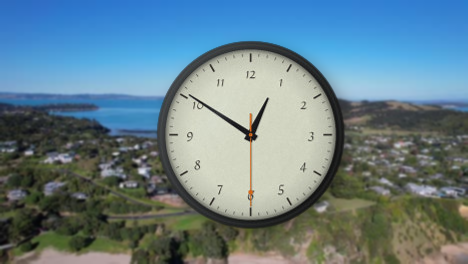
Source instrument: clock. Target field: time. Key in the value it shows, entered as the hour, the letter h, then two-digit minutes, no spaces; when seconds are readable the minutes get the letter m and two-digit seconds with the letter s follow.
12h50m30s
